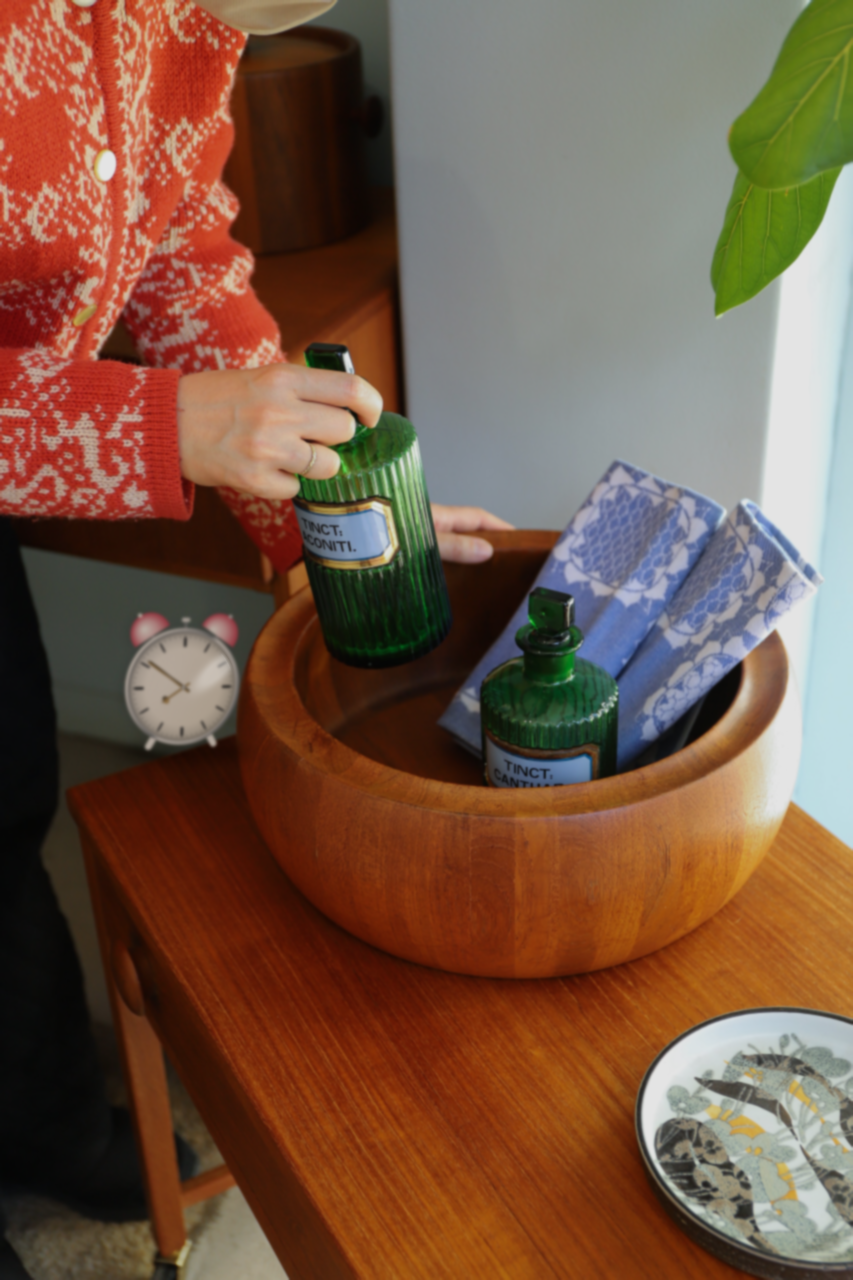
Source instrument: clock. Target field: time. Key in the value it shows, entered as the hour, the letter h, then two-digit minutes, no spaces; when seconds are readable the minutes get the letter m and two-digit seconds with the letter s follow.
7h51
